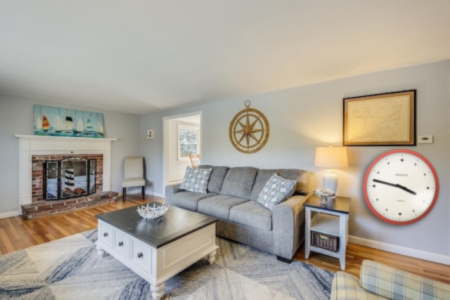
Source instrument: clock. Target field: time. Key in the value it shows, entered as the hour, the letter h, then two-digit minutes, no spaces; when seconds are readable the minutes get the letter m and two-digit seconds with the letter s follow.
3h47
